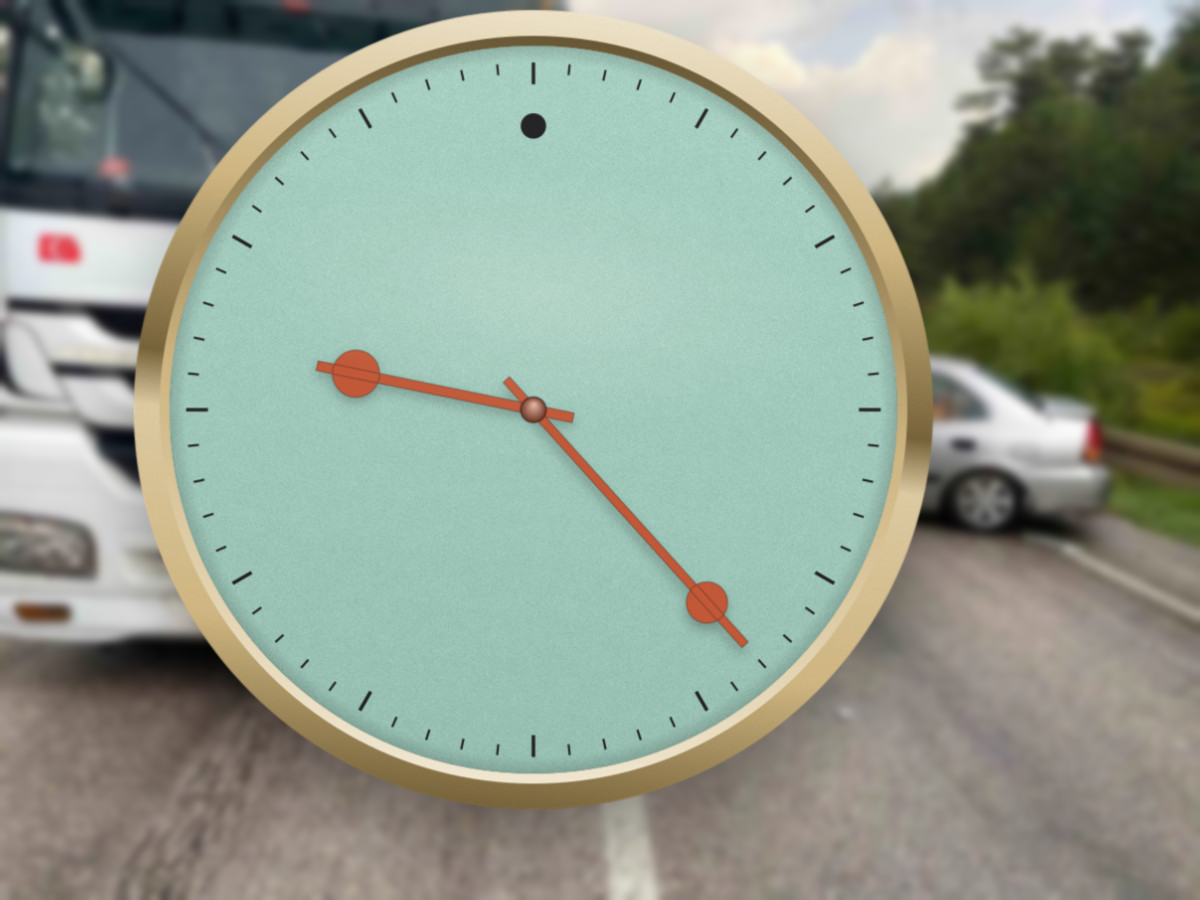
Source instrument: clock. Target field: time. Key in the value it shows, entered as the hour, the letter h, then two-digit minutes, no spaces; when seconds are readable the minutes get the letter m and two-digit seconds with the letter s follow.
9h23
